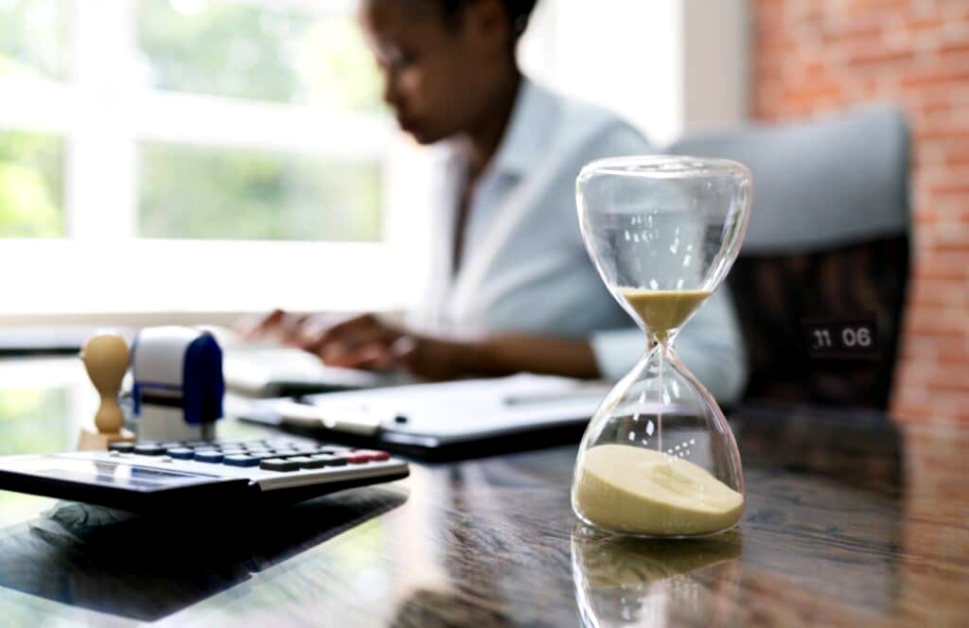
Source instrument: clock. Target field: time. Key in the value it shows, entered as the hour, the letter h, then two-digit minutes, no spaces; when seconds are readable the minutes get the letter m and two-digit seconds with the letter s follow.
11h06
